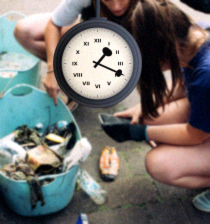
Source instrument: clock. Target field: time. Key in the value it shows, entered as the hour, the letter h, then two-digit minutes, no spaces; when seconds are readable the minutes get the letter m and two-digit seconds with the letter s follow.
1h19
